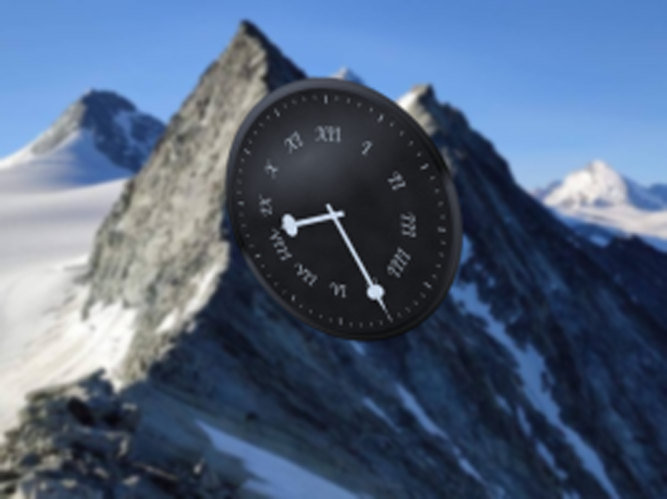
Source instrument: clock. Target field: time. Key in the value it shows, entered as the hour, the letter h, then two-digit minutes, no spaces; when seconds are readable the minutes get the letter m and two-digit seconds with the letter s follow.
8h25
